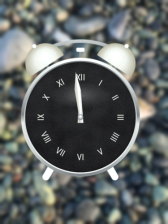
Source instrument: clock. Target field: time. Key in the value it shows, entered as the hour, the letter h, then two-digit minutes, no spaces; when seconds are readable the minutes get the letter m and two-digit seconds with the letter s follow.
11h59
